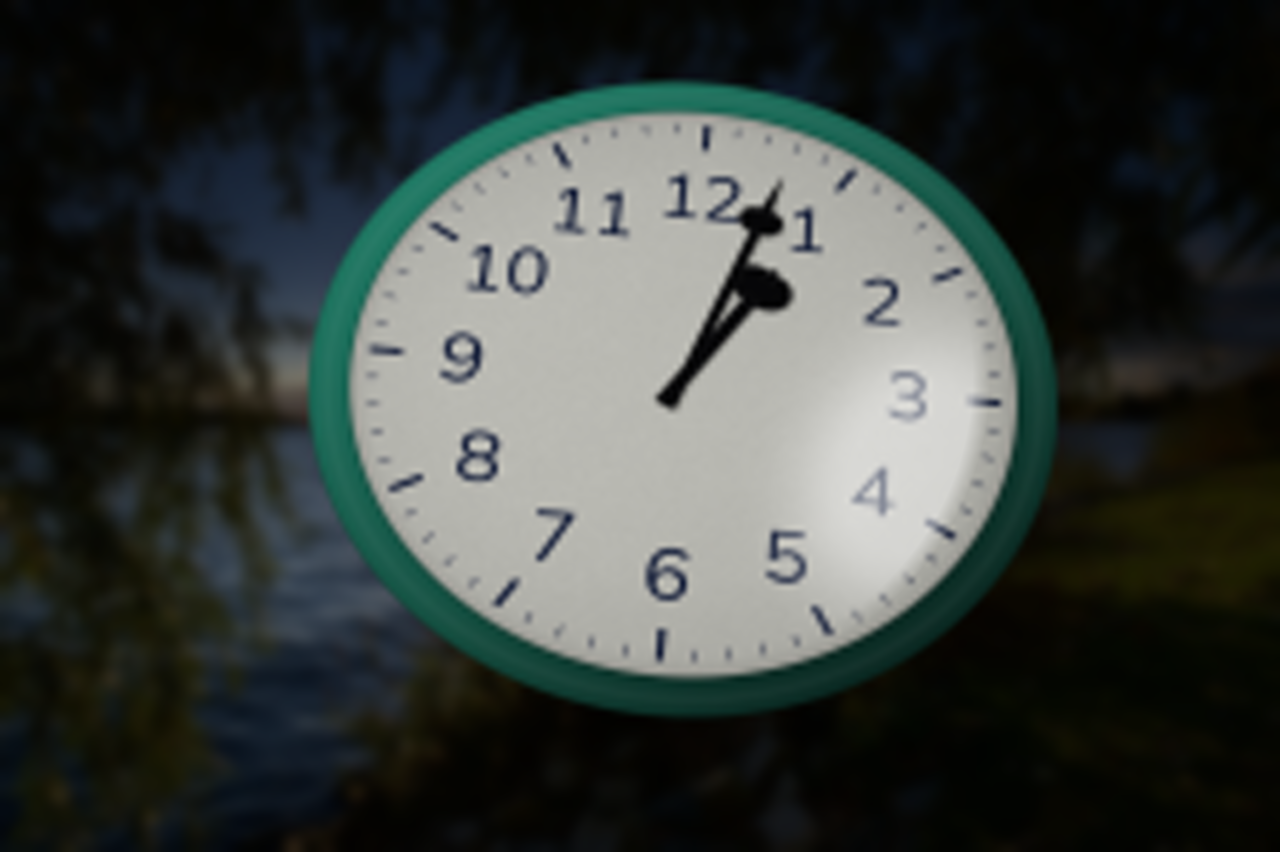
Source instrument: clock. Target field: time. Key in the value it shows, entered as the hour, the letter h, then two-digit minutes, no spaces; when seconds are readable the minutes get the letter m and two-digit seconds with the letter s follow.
1h03
